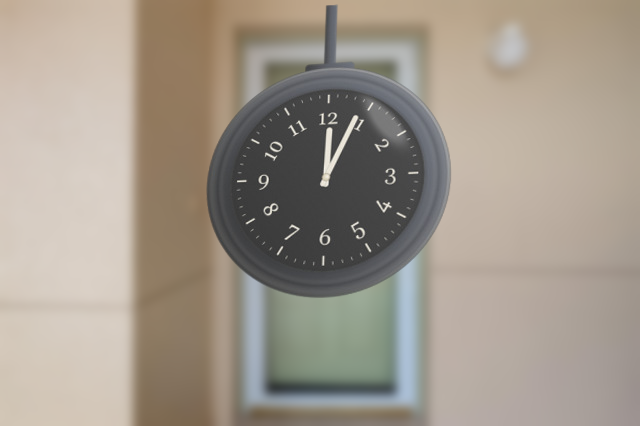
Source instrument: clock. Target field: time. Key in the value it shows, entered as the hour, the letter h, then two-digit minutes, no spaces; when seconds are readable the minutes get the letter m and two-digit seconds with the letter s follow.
12h04
